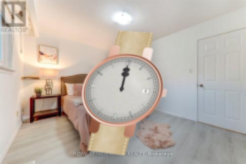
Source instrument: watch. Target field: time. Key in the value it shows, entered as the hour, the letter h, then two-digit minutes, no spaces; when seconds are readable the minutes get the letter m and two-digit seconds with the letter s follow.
12h00
